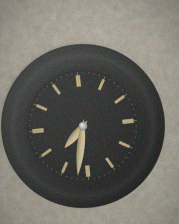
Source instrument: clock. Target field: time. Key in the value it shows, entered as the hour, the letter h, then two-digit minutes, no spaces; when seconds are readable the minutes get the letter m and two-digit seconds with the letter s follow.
7h32
